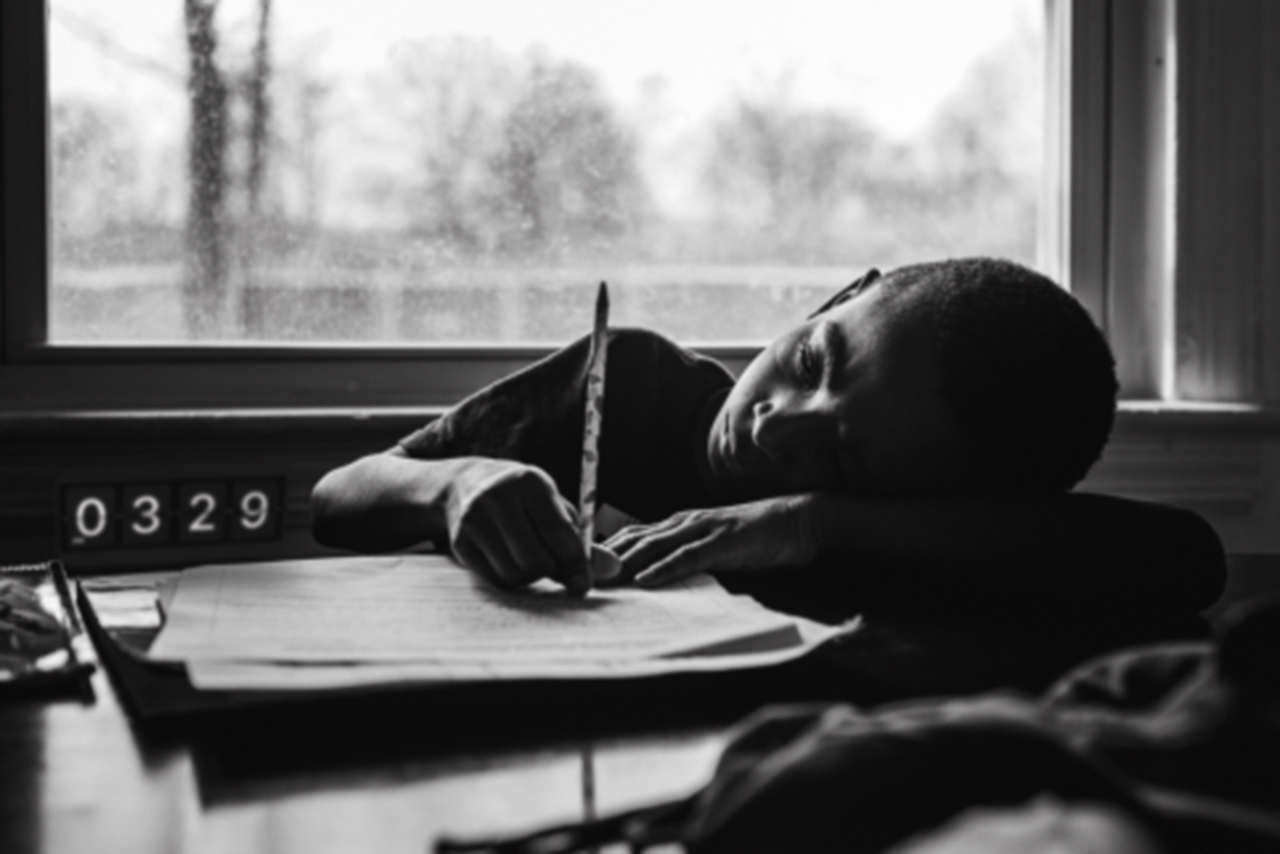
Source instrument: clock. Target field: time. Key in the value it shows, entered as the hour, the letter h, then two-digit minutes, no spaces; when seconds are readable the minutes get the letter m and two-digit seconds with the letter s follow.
3h29
